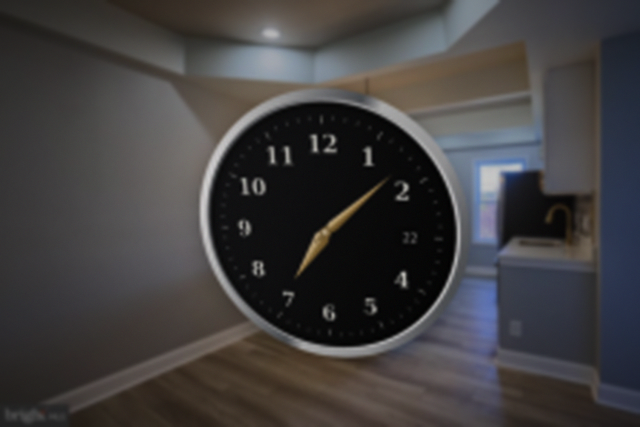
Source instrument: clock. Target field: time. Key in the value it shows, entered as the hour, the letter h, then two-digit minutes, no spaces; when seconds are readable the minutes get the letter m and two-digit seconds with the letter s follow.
7h08
